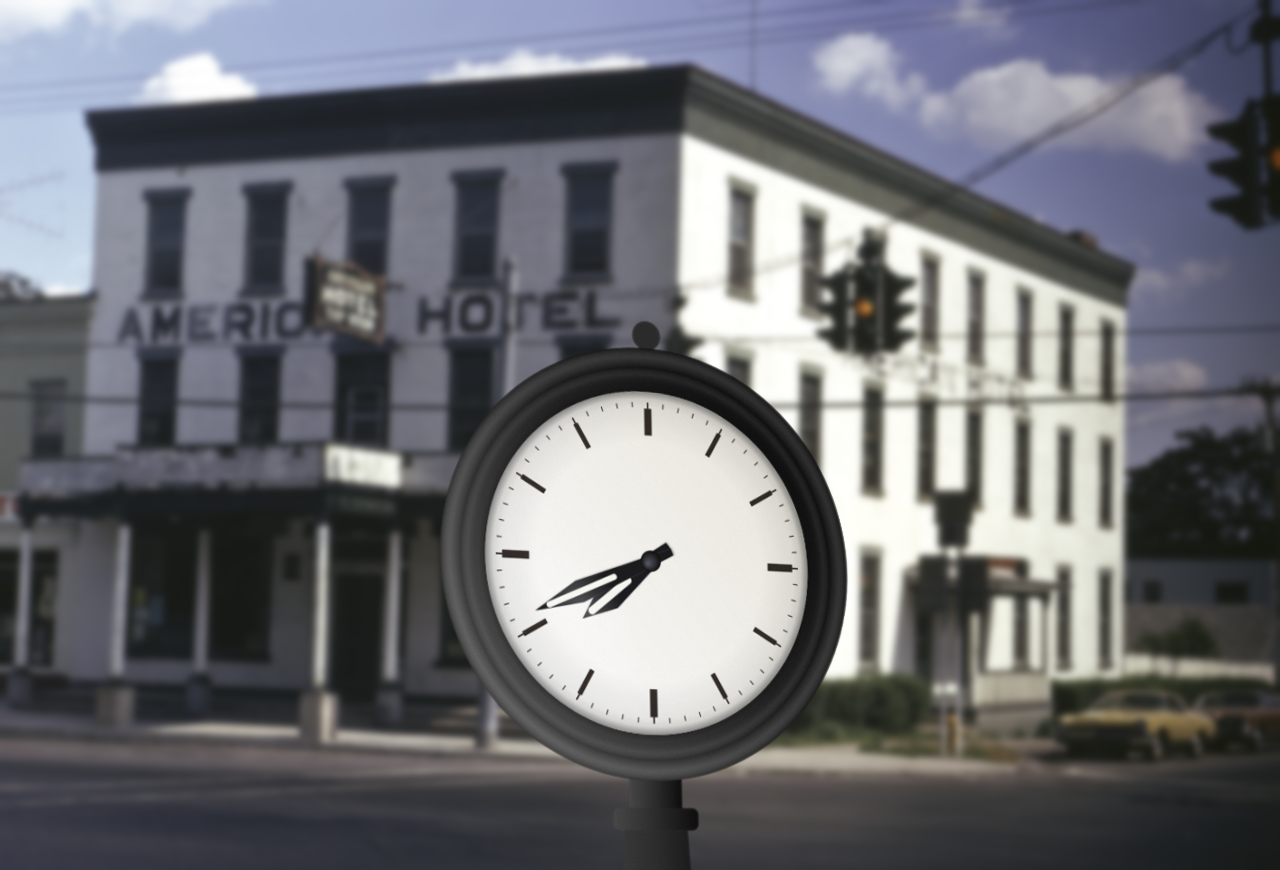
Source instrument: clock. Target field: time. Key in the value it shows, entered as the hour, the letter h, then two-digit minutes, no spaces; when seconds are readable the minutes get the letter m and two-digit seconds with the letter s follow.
7h41
